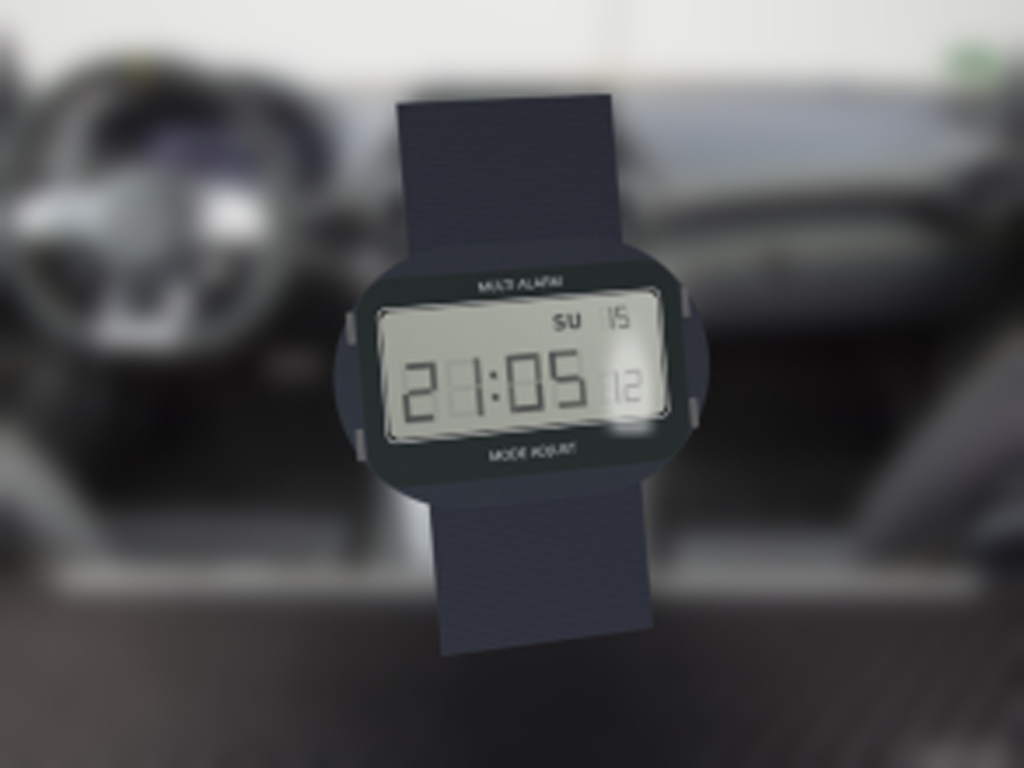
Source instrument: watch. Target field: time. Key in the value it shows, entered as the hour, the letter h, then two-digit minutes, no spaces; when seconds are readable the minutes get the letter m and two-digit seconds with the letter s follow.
21h05m12s
